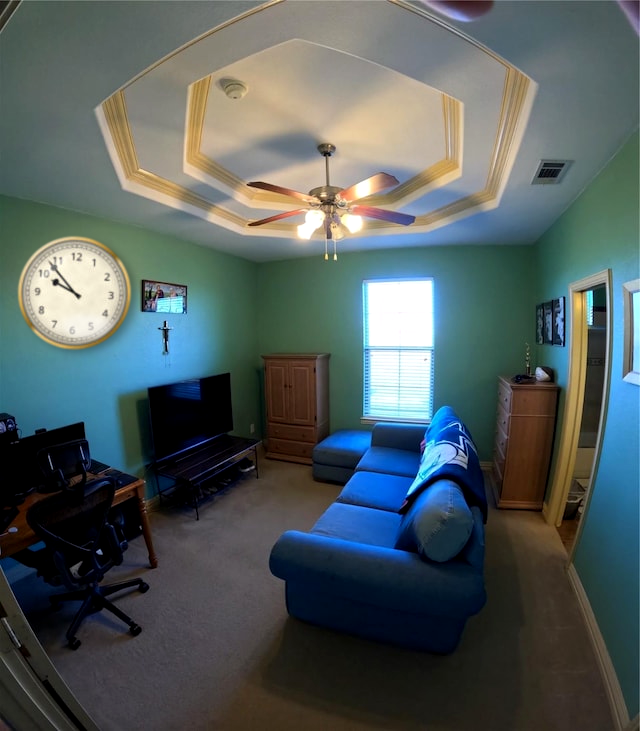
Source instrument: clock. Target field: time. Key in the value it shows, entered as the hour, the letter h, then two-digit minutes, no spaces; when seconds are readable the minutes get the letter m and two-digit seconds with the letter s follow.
9h53
